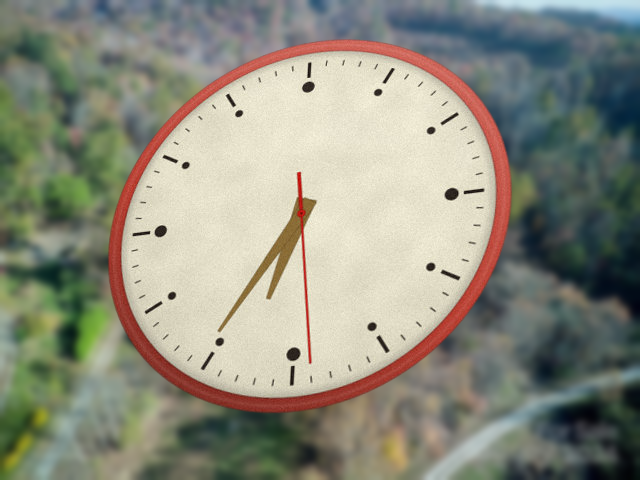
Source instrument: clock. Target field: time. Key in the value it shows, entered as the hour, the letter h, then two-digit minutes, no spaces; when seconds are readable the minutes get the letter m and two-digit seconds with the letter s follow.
6h35m29s
